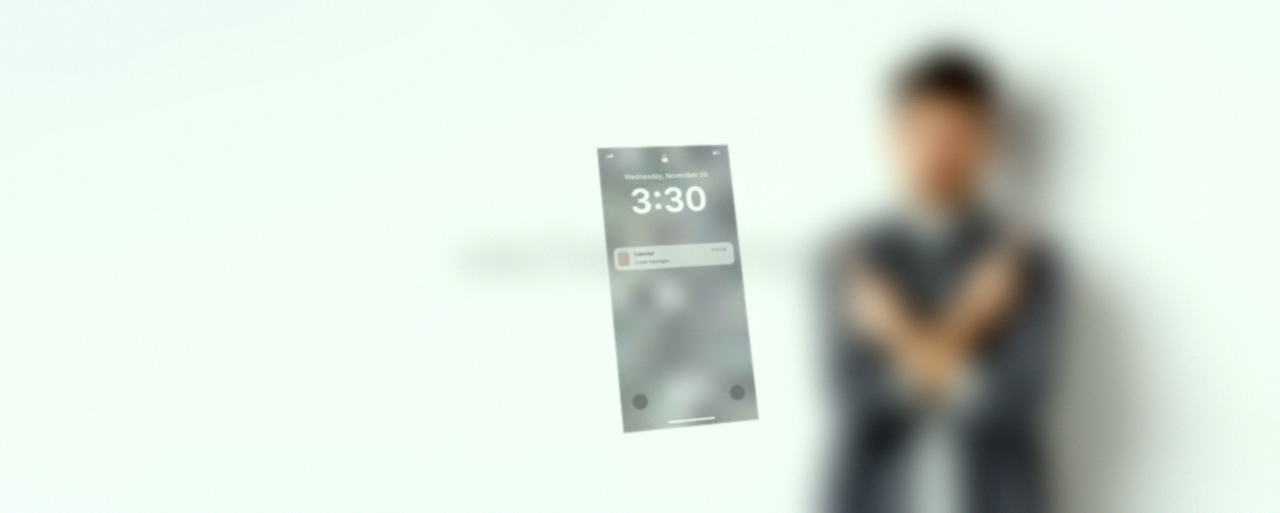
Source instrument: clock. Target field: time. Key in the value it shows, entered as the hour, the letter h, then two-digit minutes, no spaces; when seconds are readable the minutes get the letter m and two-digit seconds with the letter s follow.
3h30
